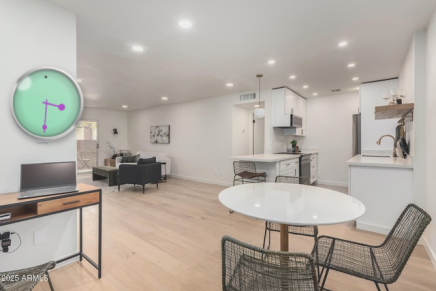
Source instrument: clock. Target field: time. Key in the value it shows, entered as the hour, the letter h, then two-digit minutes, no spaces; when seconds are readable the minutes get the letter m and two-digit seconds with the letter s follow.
3h31
